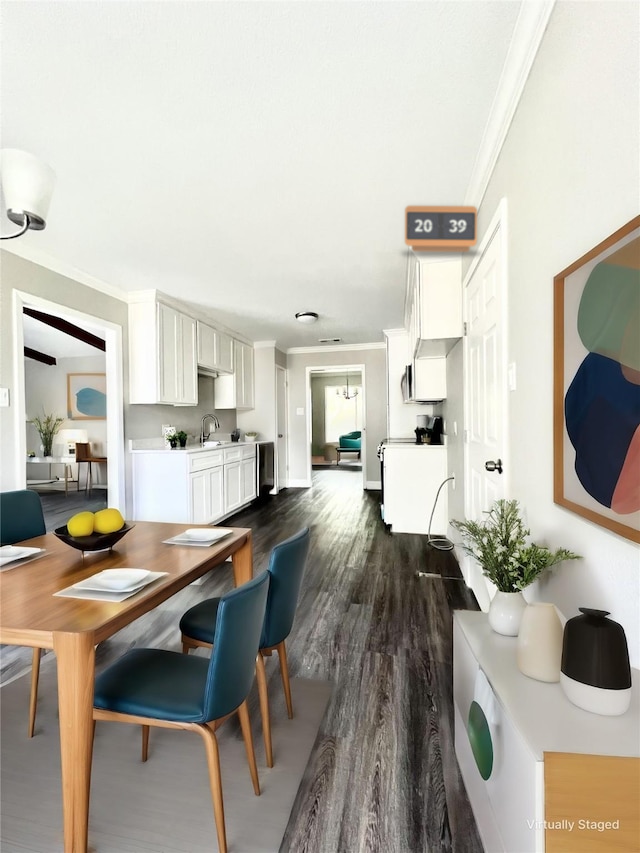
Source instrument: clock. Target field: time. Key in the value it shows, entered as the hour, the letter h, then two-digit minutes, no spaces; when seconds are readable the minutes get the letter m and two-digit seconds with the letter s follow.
20h39
